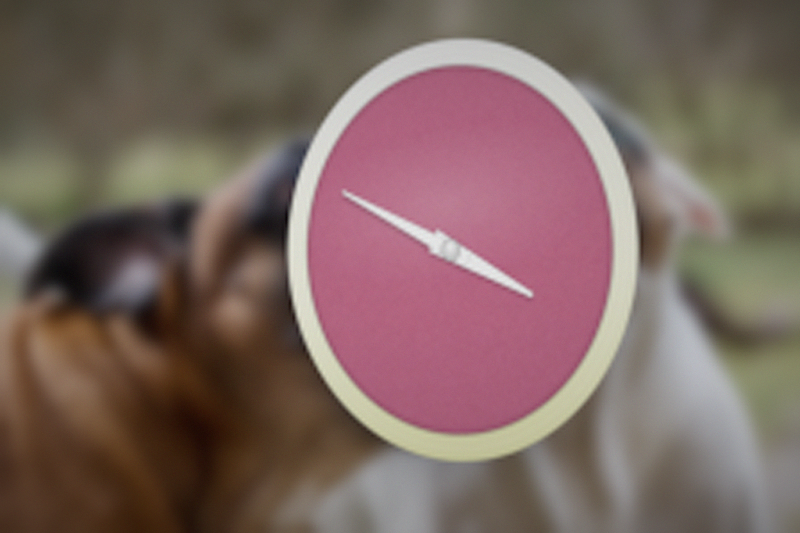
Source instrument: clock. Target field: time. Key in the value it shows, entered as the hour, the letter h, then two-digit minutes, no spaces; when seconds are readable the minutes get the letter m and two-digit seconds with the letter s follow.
3h49
